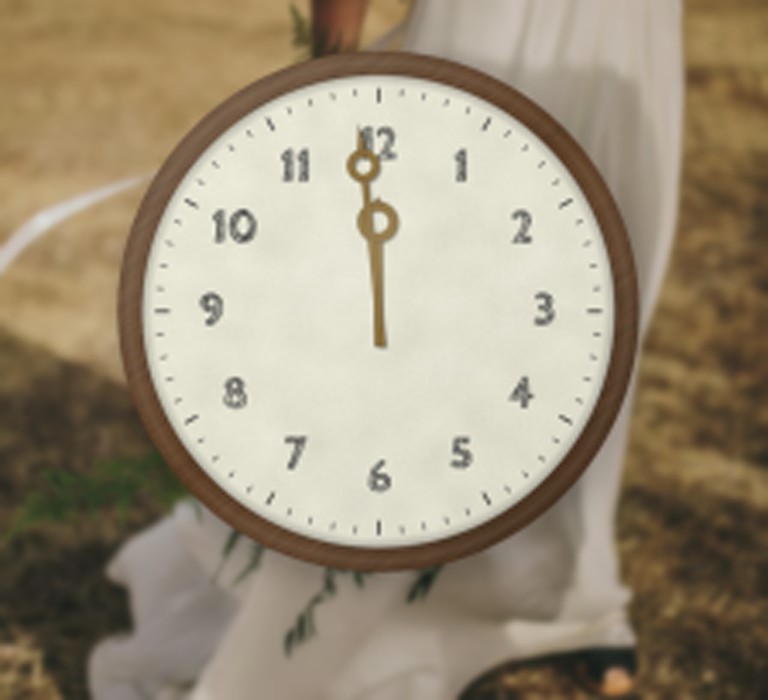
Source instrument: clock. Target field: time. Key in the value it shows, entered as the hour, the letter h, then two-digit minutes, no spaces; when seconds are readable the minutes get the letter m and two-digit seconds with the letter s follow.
11h59
